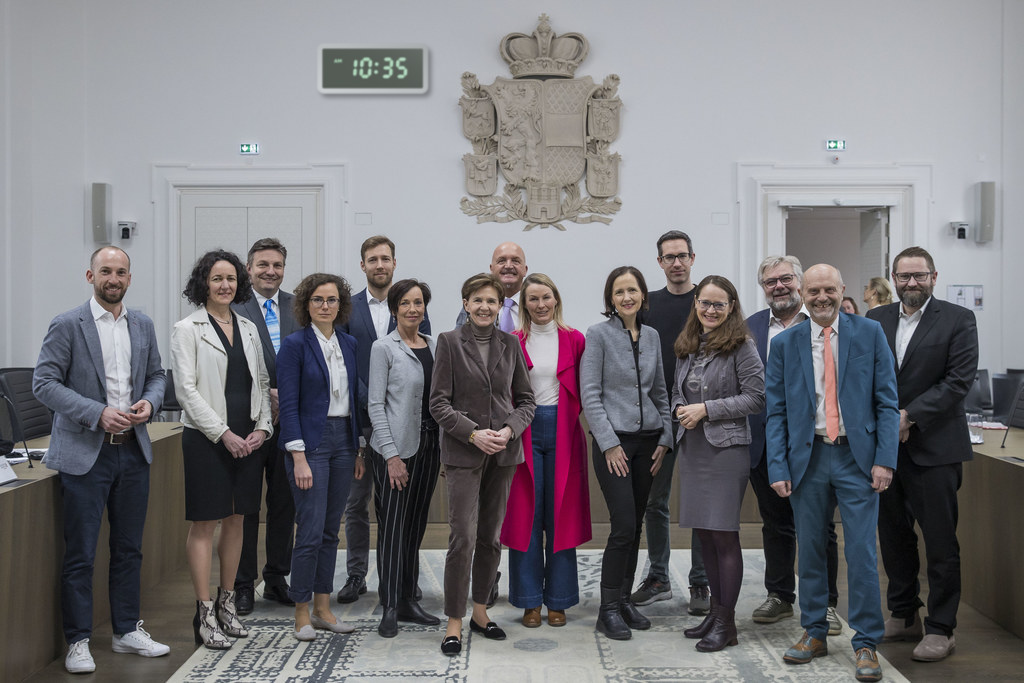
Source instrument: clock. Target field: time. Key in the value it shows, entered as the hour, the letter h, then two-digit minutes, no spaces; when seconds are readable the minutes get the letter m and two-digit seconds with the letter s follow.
10h35
